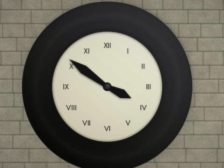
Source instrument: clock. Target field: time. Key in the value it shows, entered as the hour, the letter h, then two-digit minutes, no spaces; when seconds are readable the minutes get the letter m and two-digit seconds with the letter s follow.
3h51
